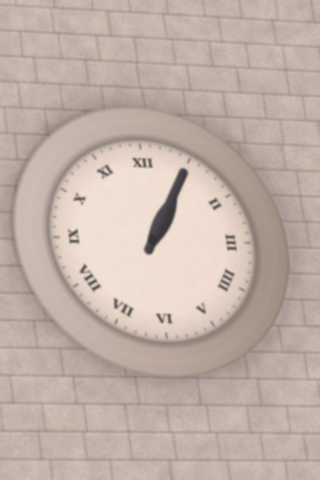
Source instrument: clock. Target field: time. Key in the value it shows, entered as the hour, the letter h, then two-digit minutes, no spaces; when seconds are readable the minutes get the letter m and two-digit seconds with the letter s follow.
1h05
